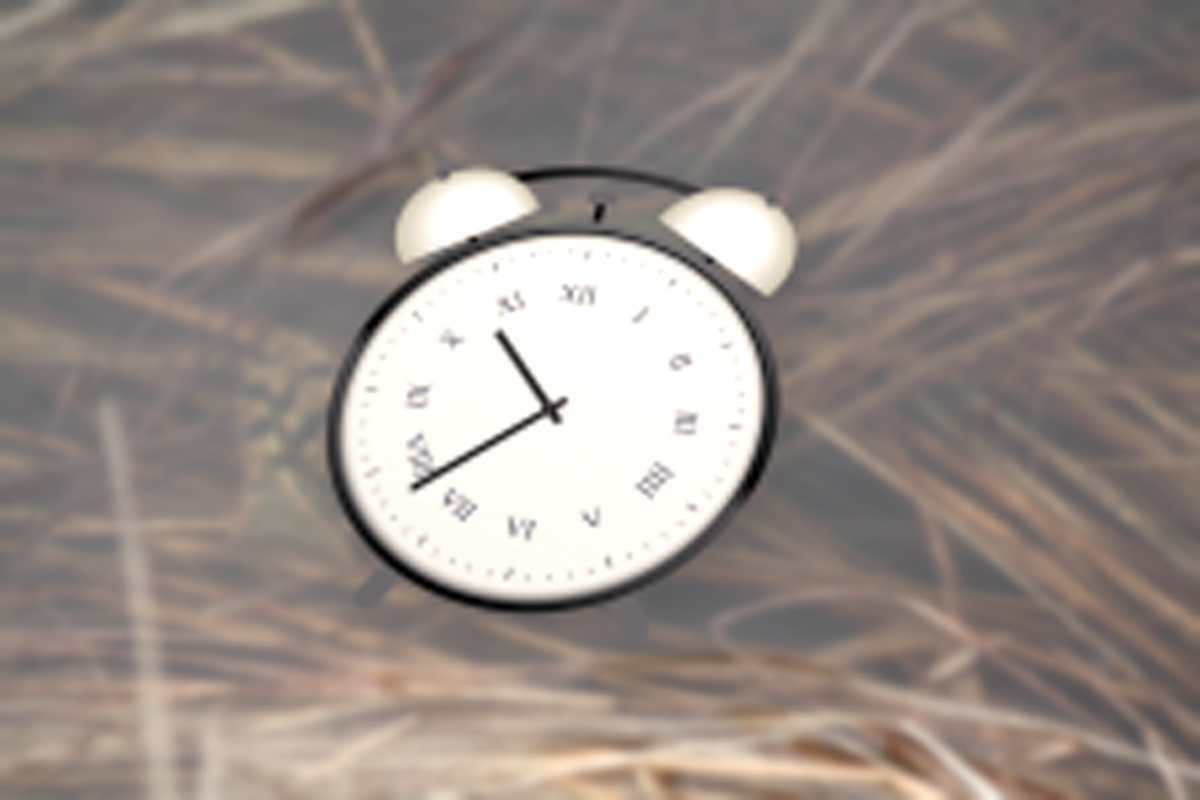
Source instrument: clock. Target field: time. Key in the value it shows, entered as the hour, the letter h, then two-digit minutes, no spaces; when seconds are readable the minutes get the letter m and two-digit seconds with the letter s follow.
10h38
